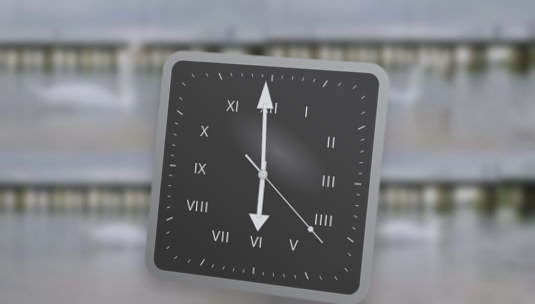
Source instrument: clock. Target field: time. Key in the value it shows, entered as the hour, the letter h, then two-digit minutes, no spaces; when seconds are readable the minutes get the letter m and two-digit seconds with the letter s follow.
5h59m22s
